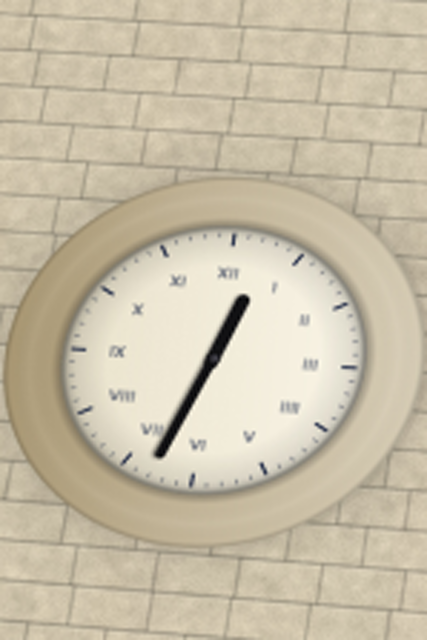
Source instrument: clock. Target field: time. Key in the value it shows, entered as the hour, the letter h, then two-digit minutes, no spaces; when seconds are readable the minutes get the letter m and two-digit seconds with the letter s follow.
12h33
